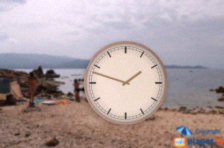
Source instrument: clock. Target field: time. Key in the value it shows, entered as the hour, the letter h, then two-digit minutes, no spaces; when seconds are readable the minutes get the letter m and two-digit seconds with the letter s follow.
1h48
